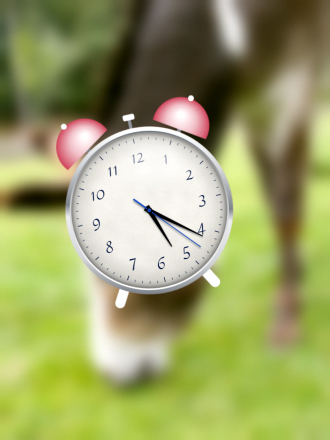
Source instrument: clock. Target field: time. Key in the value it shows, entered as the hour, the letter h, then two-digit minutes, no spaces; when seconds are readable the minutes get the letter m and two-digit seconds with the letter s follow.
5h21m23s
